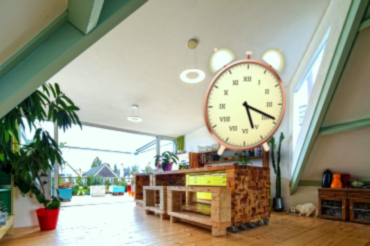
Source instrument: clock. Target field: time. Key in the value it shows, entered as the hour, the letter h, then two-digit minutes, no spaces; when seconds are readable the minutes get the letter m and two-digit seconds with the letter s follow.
5h19
